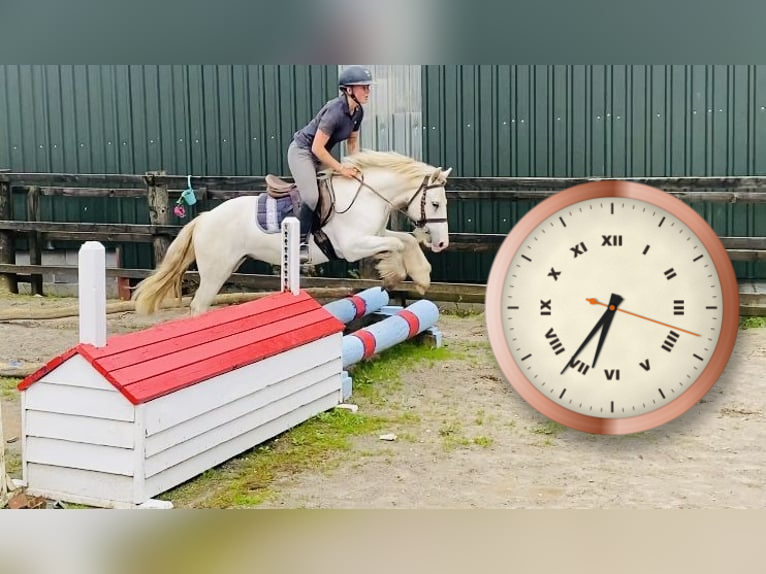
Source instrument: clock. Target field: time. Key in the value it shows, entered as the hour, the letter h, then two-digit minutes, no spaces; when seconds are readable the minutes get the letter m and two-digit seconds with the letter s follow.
6h36m18s
